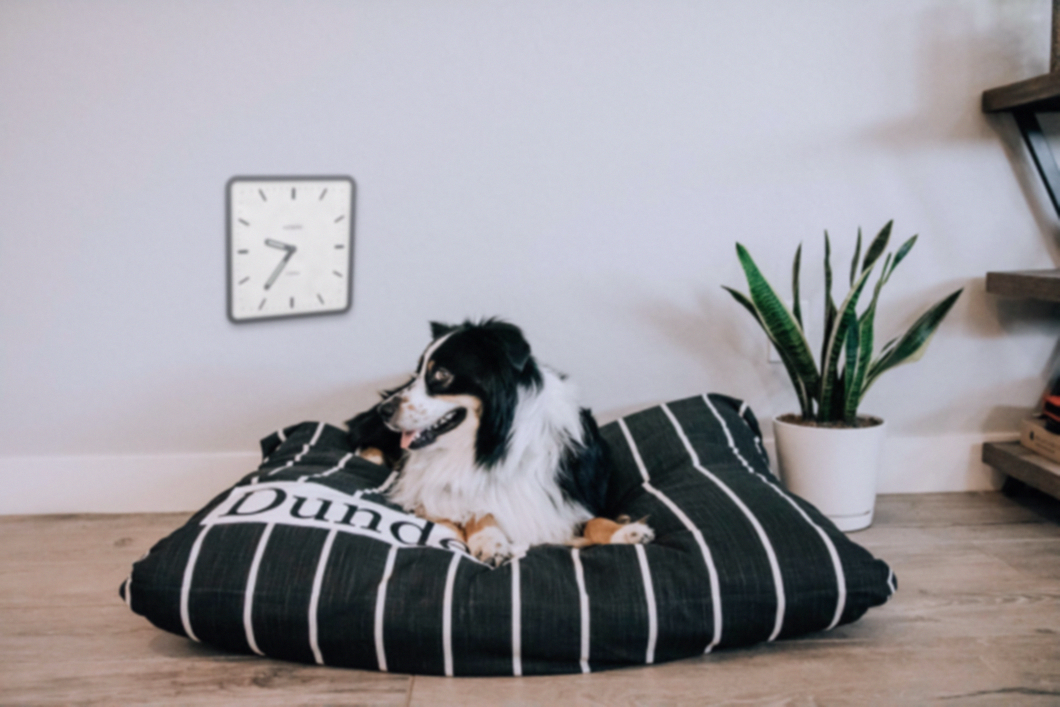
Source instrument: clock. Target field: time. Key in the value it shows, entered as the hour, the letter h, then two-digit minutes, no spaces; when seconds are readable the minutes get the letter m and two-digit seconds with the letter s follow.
9h36
